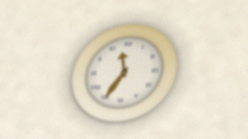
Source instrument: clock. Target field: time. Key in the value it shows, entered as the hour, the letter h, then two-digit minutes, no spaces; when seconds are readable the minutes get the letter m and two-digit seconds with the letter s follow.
11h35
